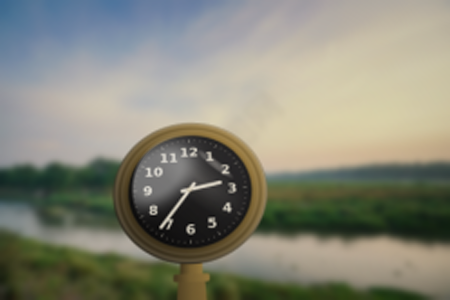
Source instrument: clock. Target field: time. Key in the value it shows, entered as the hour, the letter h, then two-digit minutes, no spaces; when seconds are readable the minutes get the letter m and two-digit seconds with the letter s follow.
2h36
